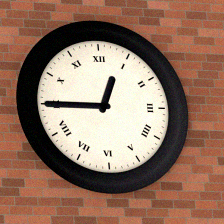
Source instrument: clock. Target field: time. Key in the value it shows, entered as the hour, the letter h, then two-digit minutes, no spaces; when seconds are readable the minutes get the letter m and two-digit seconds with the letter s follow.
12h45
